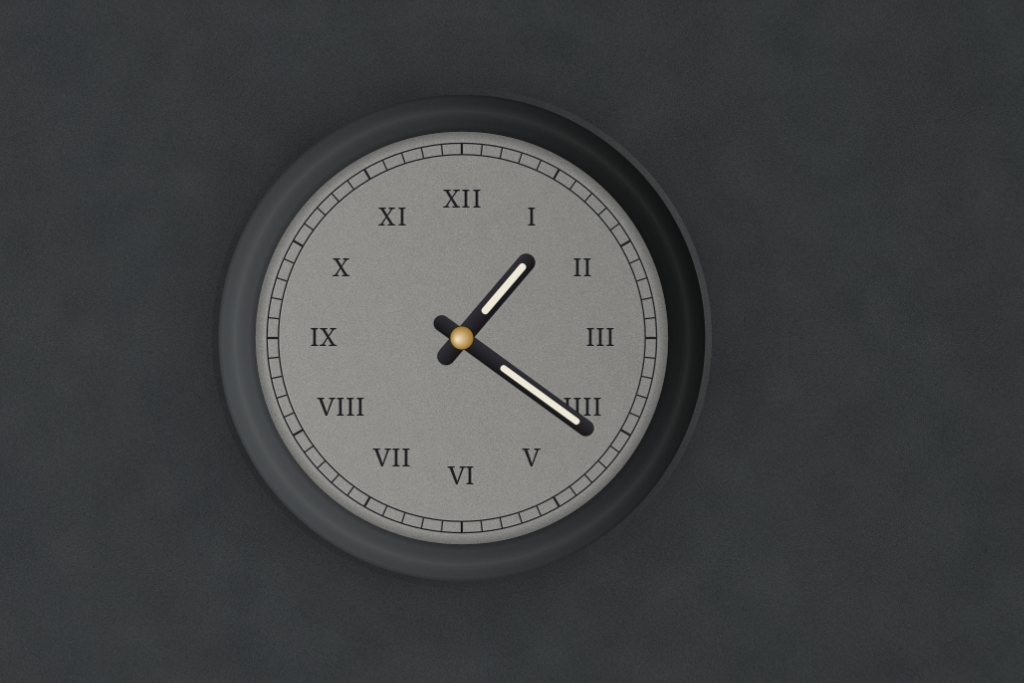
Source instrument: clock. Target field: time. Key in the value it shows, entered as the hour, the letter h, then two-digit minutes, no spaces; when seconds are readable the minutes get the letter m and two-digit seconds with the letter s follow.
1h21
